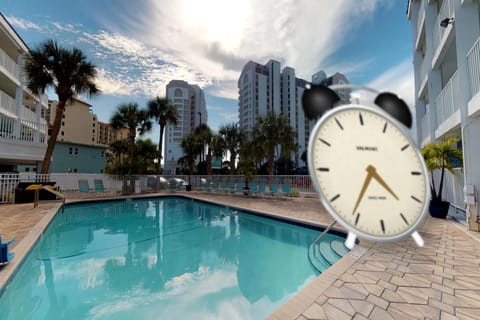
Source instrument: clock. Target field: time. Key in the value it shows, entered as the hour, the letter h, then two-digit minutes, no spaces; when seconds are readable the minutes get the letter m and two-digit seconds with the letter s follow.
4h36
